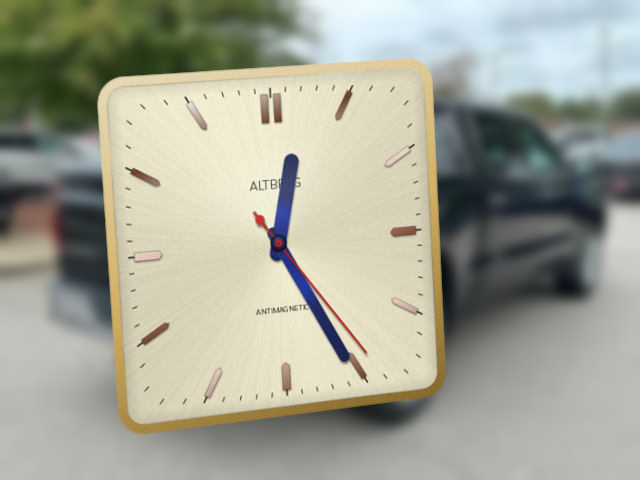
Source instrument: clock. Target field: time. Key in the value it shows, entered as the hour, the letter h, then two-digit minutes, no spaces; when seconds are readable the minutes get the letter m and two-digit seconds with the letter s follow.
12h25m24s
